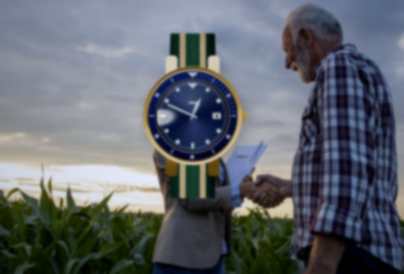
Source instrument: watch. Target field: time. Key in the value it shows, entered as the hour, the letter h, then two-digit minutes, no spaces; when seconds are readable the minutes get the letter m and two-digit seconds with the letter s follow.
12h49
